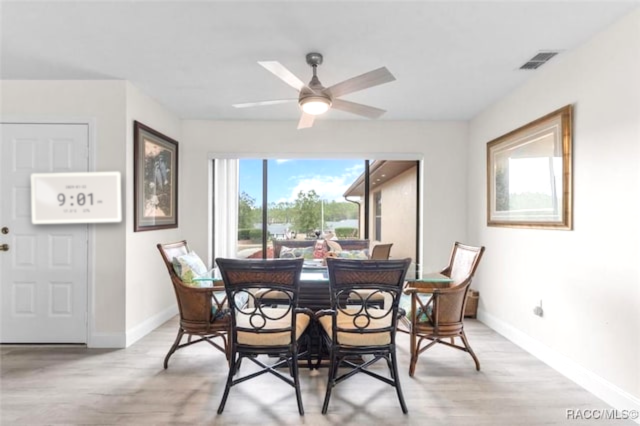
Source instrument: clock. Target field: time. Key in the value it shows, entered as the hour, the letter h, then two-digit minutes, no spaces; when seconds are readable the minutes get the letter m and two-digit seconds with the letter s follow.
9h01
